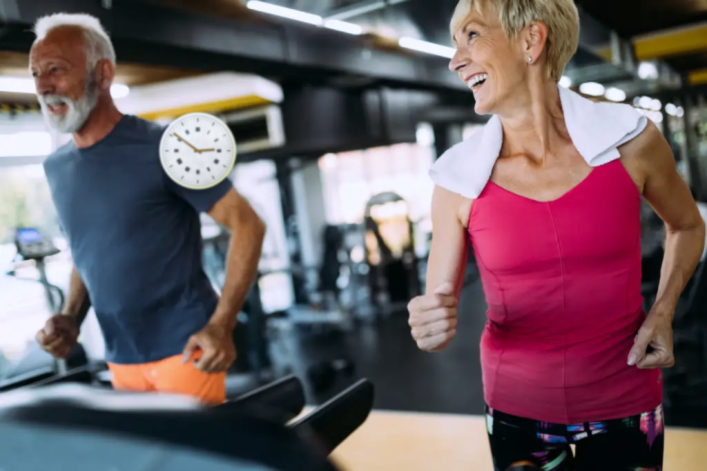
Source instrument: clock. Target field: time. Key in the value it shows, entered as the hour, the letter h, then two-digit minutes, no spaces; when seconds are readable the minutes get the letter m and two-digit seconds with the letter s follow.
2h51
